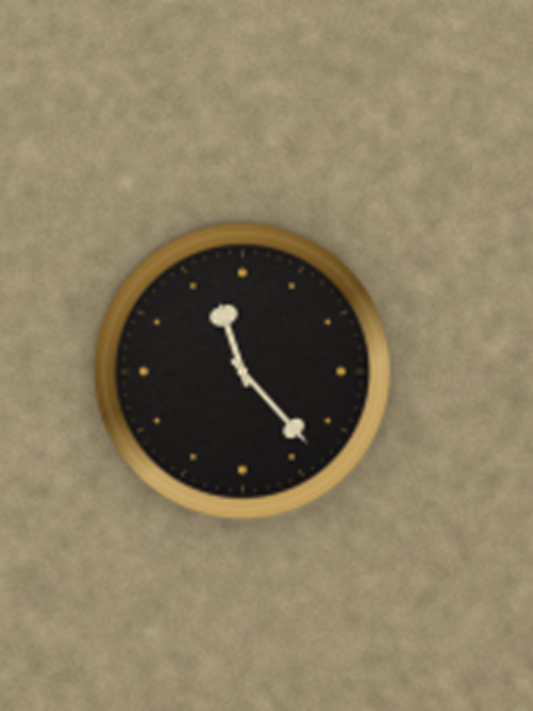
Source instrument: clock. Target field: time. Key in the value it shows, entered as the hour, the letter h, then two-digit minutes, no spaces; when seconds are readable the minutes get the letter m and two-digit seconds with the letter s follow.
11h23
